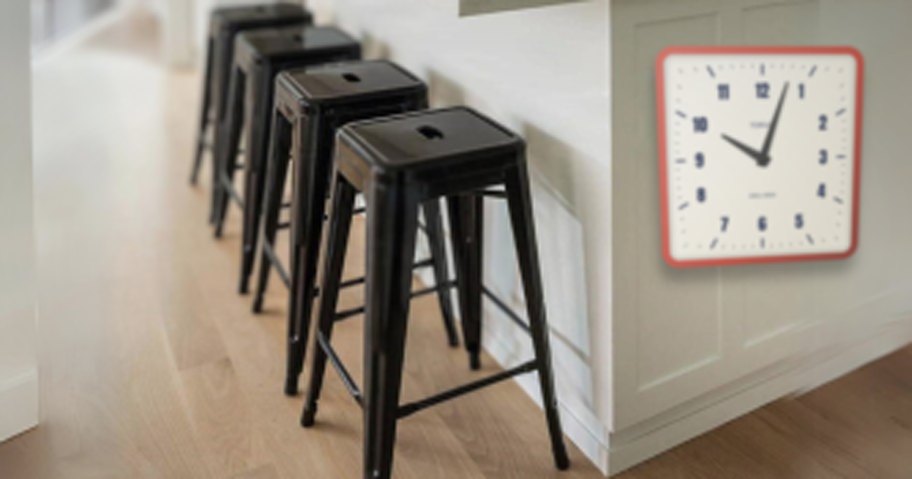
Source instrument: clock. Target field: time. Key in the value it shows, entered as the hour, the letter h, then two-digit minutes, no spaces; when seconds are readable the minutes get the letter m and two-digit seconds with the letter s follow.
10h03
